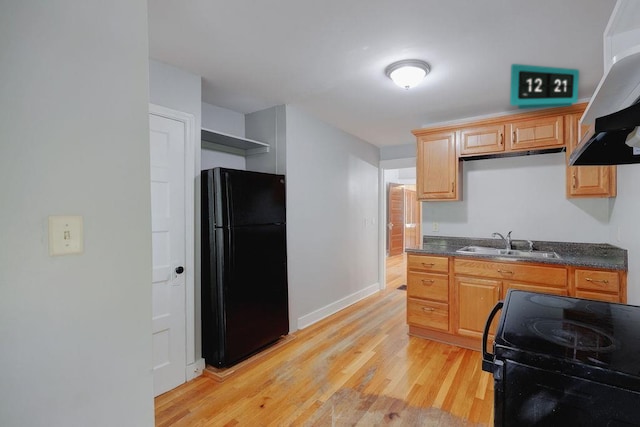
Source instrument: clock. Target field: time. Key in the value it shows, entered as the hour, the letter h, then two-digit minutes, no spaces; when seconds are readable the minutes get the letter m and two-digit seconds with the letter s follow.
12h21
